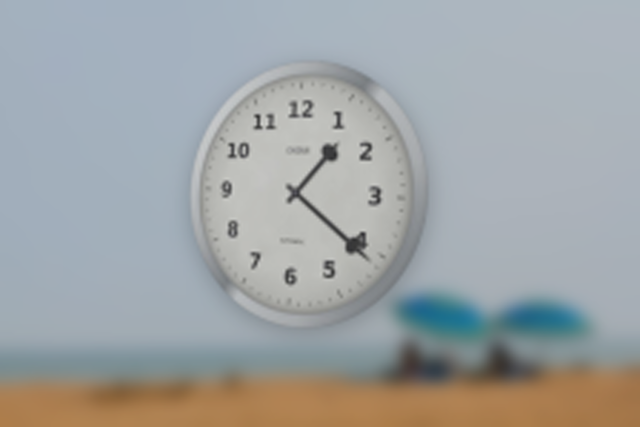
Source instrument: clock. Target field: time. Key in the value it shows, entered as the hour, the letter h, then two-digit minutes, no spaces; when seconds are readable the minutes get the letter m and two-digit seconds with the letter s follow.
1h21
